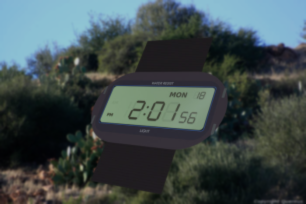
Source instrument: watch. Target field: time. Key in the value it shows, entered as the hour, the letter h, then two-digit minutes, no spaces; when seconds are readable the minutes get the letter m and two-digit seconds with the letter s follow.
2h01m56s
